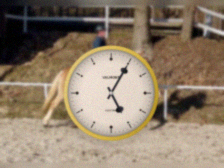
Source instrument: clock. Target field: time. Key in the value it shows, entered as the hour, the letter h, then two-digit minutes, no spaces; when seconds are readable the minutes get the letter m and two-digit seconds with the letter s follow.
5h05
